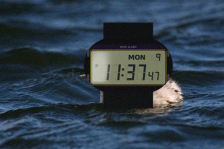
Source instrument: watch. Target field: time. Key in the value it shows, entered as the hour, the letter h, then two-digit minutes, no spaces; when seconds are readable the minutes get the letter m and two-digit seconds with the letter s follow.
11h37m47s
